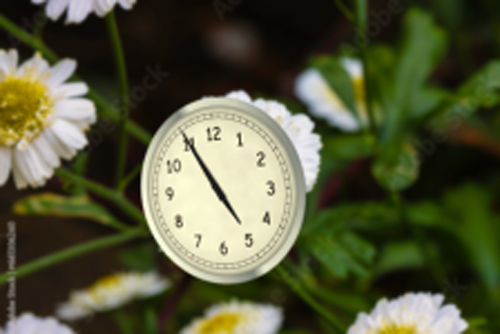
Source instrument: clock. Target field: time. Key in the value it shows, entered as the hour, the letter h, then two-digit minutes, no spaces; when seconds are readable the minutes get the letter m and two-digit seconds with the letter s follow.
4h55
